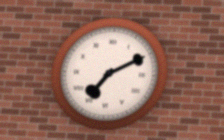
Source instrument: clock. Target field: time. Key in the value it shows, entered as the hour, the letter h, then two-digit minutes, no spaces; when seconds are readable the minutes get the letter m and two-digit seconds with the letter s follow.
7h10
